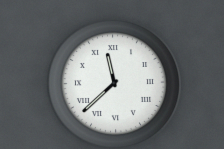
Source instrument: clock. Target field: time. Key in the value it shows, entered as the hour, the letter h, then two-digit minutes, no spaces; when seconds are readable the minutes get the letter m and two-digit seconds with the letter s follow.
11h38
